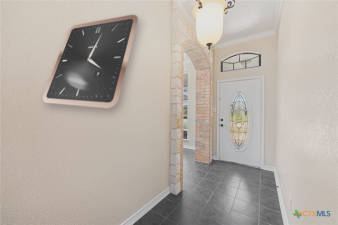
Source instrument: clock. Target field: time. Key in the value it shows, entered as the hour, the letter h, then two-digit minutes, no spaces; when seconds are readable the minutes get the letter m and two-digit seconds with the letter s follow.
4h02
